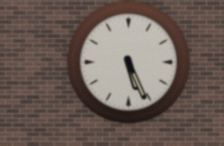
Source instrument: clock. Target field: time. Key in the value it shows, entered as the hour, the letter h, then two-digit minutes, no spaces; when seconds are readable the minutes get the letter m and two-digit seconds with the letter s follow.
5h26
